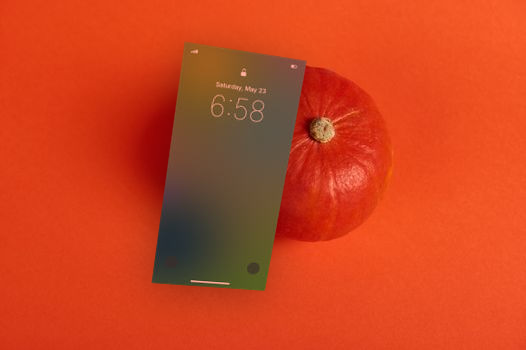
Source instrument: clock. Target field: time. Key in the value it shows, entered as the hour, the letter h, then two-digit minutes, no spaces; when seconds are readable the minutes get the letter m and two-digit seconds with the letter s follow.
6h58
